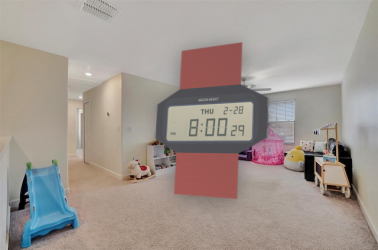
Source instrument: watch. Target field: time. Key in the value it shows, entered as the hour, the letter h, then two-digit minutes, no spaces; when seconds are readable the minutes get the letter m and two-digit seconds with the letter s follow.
8h00m29s
